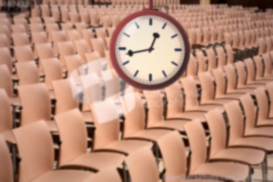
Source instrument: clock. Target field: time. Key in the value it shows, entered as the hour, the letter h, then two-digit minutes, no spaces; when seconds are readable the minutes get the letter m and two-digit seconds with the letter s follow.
12h43
